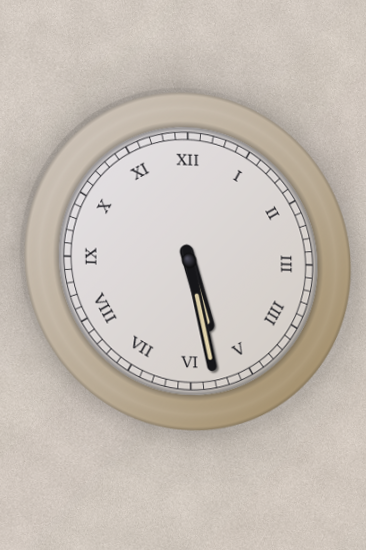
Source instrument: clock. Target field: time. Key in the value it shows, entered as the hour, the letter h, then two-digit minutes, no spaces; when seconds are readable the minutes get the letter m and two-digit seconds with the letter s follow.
5h28
